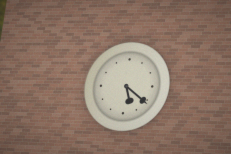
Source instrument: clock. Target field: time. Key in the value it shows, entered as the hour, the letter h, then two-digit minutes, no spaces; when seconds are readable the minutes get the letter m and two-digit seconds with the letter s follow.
5h21
